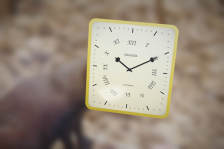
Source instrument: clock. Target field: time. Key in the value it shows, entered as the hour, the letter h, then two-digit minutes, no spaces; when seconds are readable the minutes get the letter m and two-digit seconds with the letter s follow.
10h10
